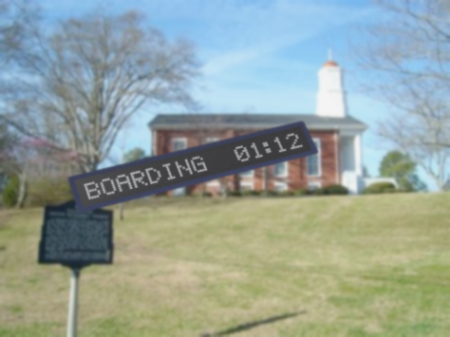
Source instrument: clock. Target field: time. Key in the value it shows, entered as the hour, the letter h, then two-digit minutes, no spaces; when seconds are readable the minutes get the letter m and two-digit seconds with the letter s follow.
1h12
